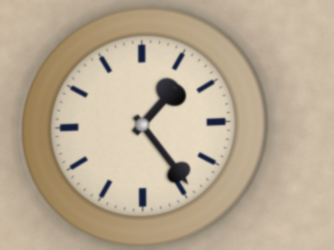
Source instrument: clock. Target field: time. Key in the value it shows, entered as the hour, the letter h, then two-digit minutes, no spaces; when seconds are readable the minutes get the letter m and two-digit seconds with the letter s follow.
1h24
